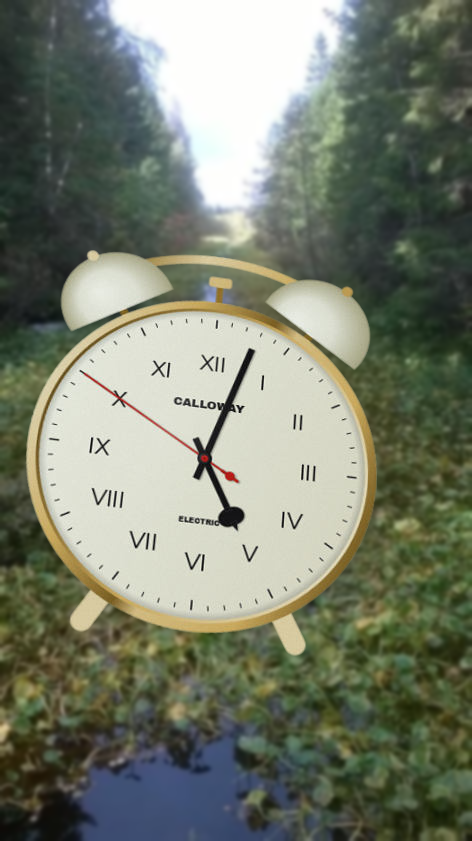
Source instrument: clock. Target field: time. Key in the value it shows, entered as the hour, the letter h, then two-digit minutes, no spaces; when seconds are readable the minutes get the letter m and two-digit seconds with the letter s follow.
5h02m50s
